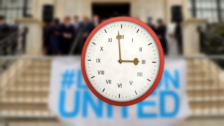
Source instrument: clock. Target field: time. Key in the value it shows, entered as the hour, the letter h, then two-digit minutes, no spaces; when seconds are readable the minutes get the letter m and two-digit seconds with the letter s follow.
2h59
